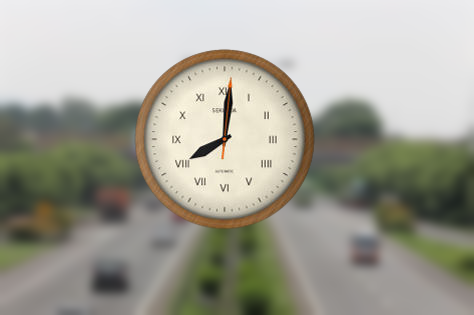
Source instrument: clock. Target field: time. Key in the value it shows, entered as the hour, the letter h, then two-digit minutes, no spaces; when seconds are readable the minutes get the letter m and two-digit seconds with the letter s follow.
8h01m01s
